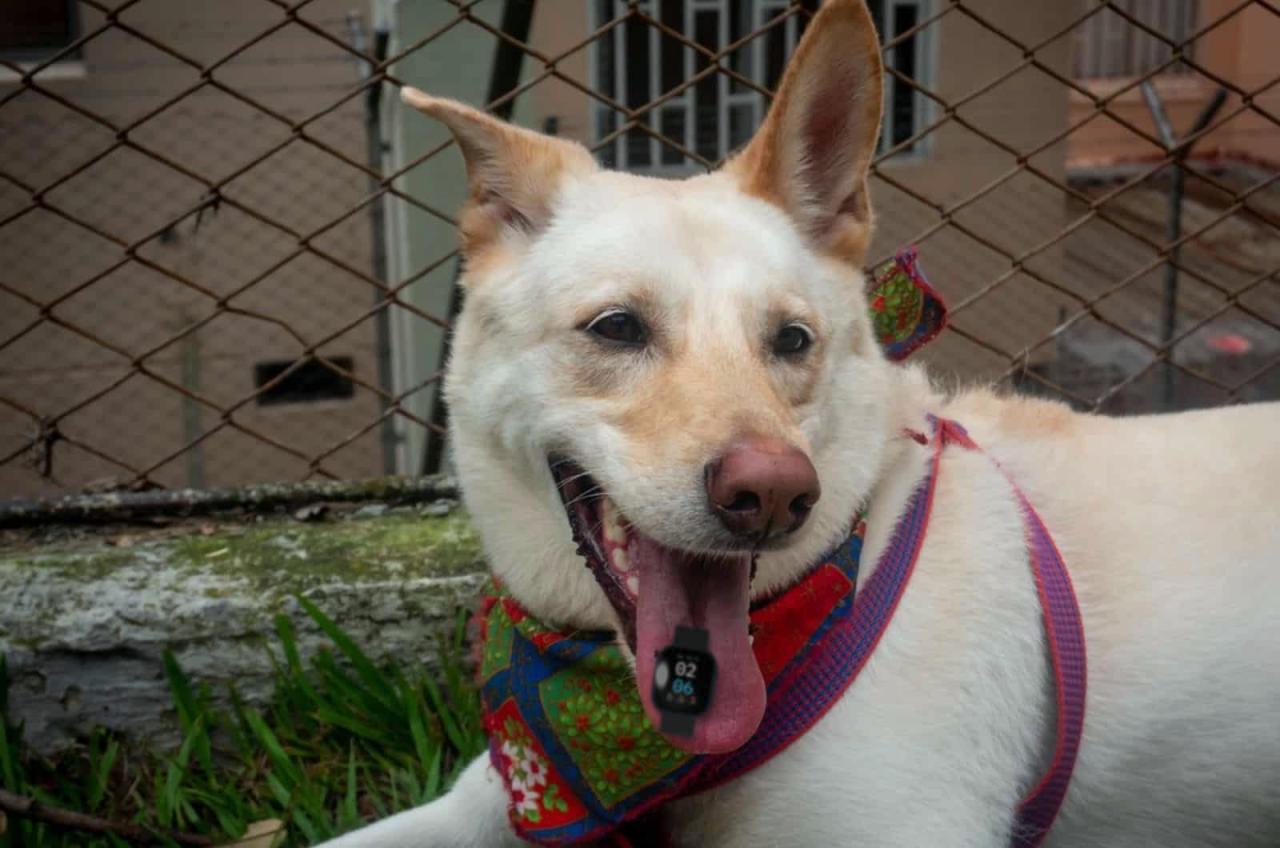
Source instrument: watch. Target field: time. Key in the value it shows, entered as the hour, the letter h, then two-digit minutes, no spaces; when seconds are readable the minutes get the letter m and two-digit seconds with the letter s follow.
2h06
